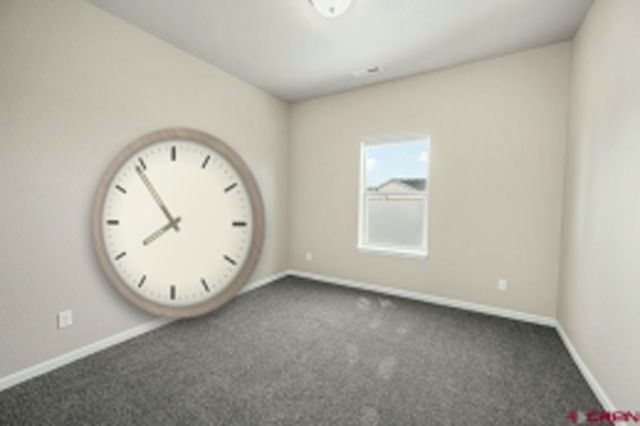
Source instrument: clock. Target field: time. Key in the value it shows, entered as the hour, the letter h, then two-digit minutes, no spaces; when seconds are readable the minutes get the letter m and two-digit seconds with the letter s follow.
7h54
